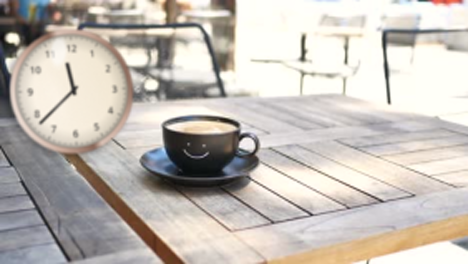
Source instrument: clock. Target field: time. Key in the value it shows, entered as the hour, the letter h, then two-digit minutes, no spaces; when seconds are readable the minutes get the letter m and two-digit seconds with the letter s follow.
11h38
